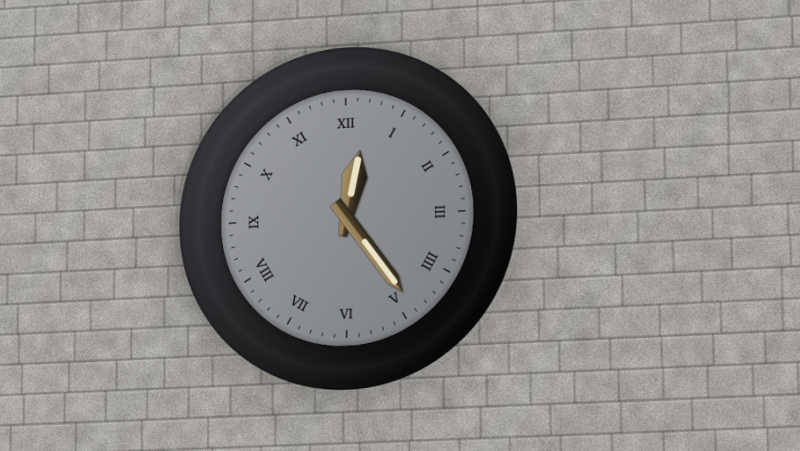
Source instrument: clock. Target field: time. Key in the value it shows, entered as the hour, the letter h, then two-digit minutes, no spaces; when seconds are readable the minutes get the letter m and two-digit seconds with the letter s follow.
12h24
